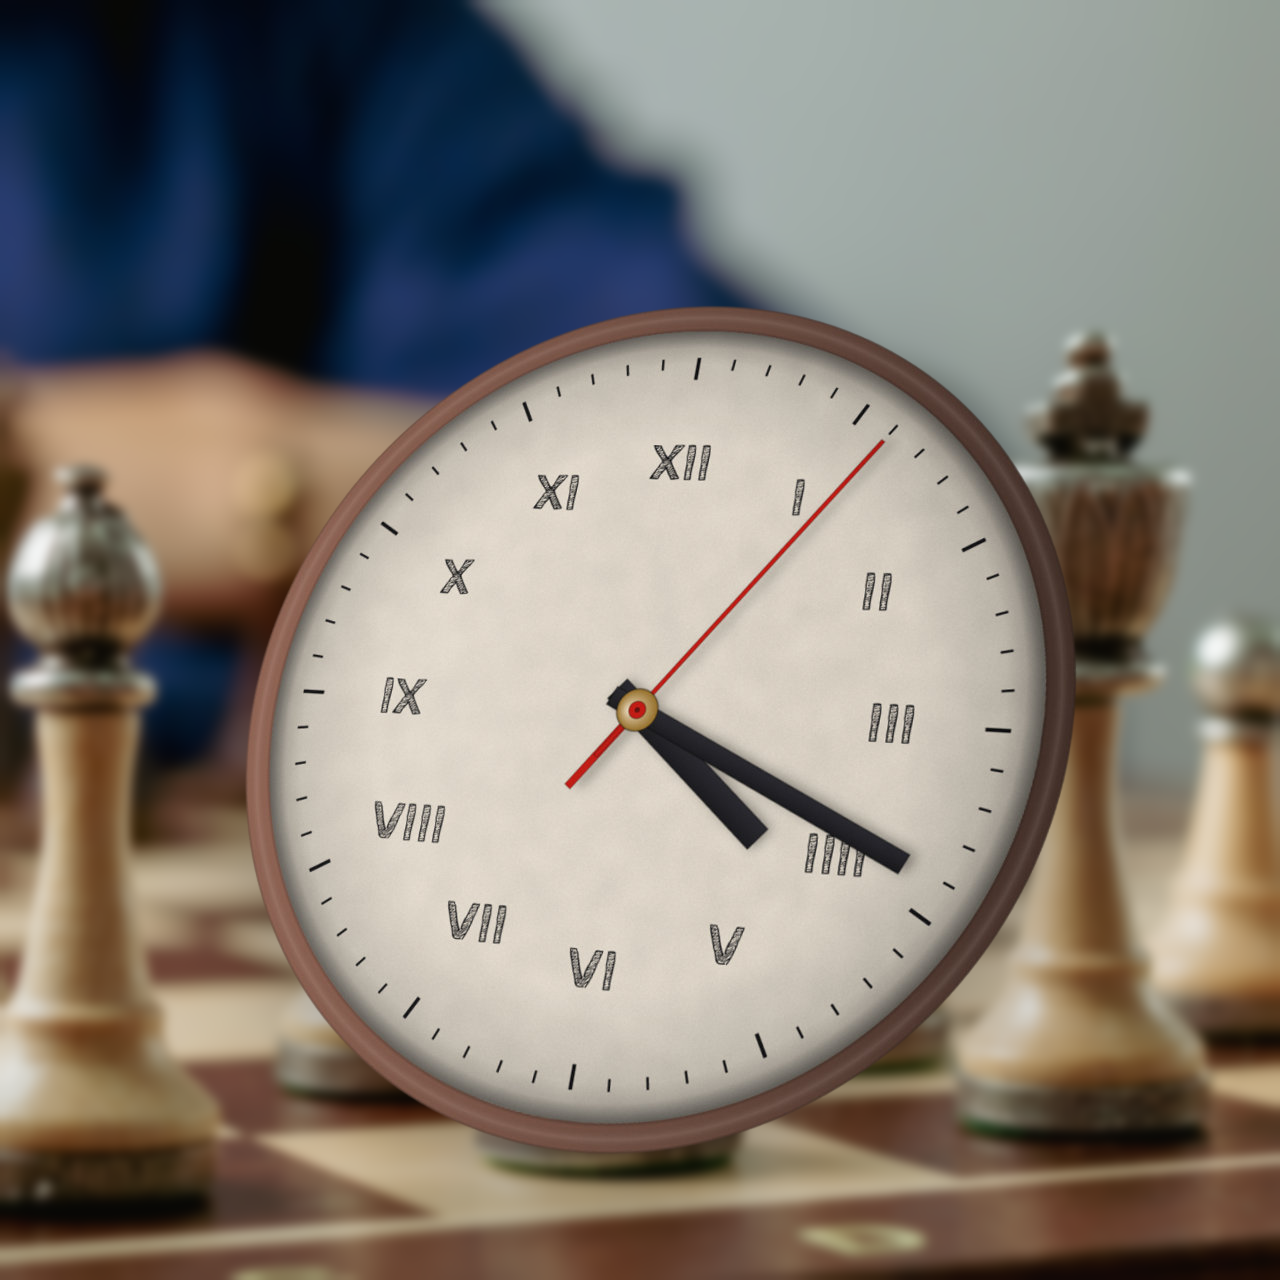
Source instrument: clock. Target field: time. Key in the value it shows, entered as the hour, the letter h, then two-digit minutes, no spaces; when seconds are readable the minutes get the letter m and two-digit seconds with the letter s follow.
4h19m06s
